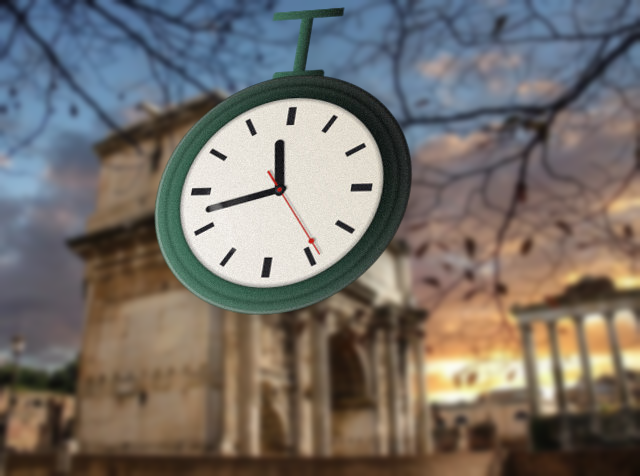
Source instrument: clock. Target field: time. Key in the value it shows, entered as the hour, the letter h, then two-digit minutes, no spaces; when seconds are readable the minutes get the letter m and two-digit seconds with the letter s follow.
11h42m24s
